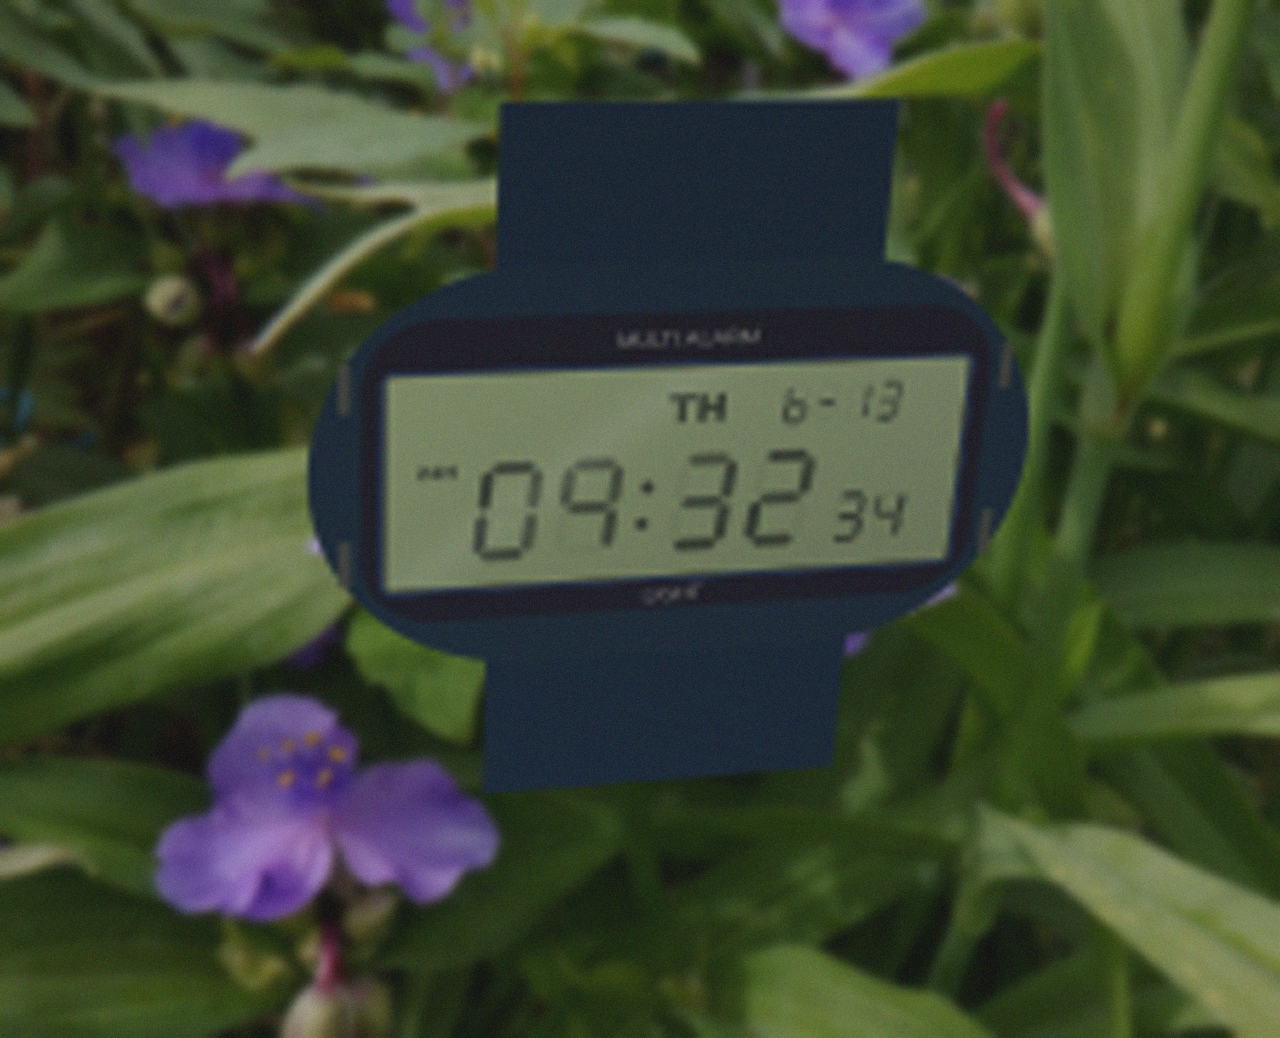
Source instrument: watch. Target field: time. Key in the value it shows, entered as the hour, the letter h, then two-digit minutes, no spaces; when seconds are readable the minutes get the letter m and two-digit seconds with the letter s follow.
9h32m34s
